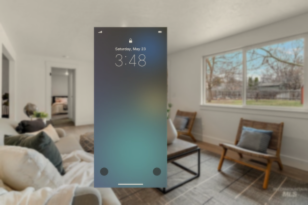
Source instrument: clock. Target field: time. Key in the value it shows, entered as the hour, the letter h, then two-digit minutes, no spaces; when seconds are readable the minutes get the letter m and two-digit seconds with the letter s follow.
3h48
